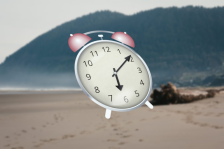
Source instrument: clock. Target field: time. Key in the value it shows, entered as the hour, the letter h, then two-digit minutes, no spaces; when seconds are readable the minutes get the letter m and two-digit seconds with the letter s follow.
6h09
